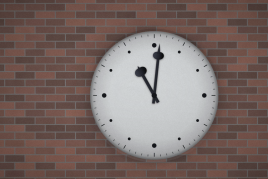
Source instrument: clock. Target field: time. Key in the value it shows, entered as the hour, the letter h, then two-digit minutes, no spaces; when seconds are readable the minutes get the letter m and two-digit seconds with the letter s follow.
11h01
